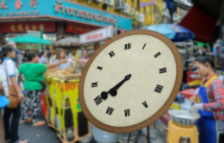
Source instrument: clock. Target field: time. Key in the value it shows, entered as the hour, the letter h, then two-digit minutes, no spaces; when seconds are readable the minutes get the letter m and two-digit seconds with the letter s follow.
7h40
